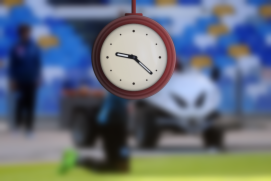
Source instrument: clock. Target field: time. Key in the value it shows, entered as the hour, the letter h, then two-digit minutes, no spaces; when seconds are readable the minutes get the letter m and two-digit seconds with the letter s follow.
9h22
